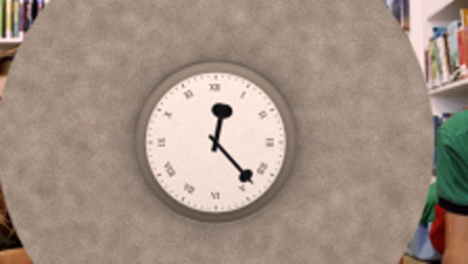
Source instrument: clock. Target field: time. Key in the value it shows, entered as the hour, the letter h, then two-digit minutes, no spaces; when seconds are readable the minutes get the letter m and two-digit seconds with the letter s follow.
12h23
